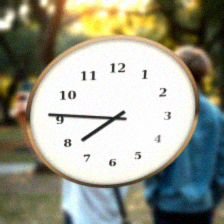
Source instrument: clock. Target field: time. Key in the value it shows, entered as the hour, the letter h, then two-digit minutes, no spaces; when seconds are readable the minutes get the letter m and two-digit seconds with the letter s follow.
7h46
